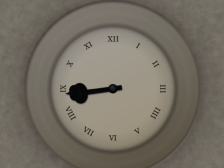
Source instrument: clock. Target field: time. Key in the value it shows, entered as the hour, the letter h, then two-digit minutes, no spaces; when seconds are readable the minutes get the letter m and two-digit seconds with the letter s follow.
8h44
